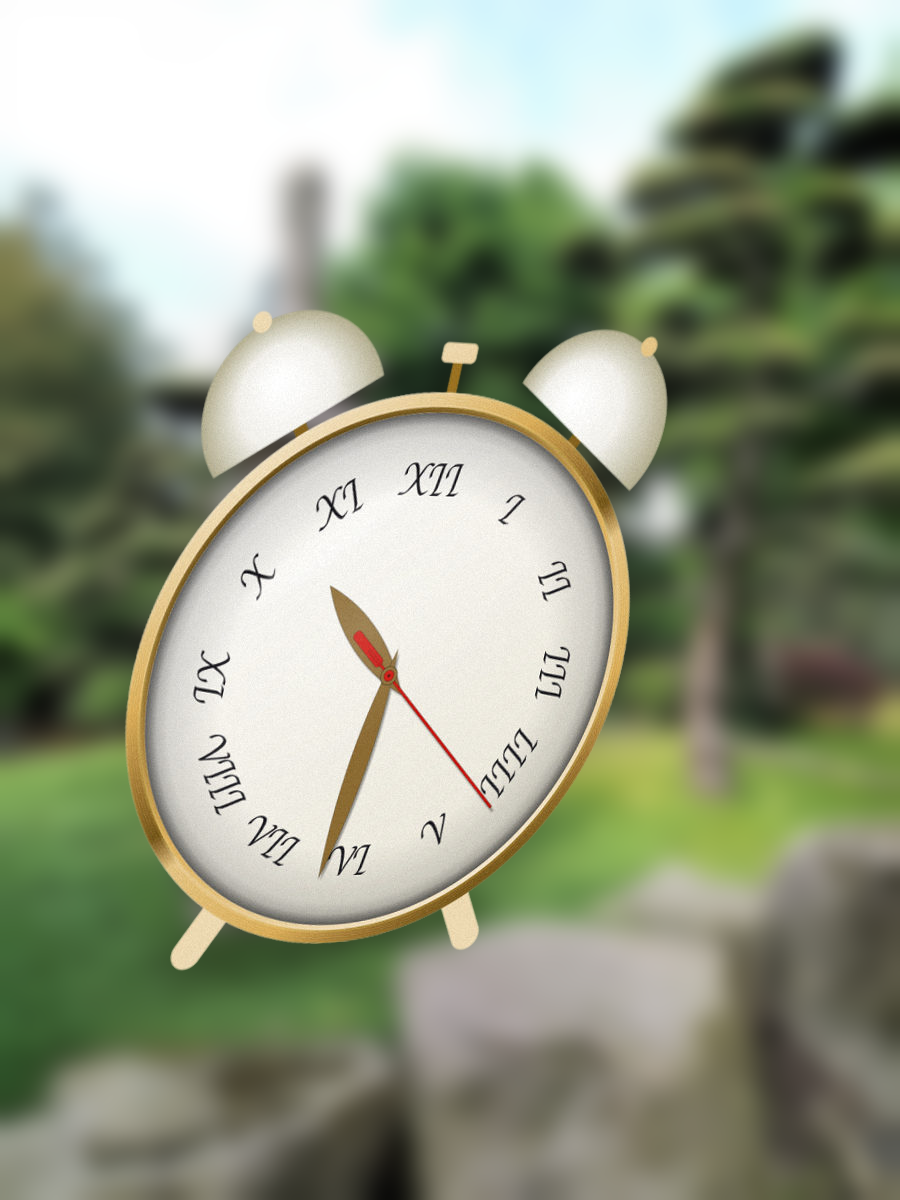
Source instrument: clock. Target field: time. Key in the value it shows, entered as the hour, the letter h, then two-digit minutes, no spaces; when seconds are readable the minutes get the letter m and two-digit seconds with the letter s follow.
10h31m22s
